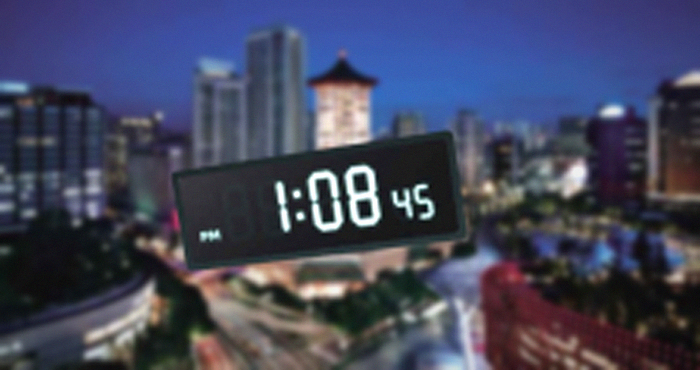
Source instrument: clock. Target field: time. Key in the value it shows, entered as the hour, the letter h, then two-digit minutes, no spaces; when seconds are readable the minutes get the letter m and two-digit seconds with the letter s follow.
1h08m45s
